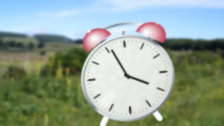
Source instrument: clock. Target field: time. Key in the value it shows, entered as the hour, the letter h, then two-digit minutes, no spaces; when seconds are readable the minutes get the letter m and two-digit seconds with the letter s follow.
3h56
